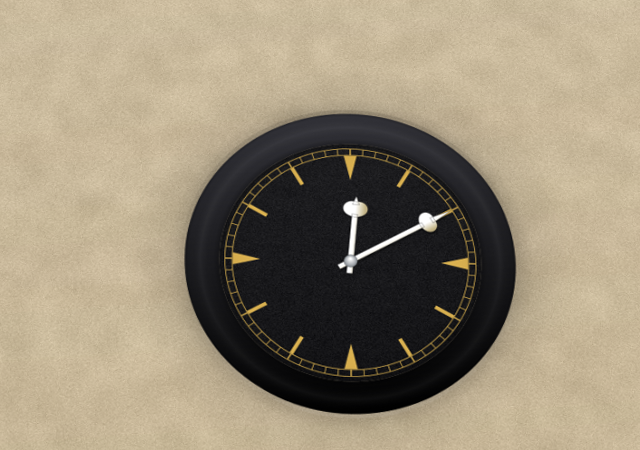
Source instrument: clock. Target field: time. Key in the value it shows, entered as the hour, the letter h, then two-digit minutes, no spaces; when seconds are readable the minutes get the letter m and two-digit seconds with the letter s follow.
12h10
